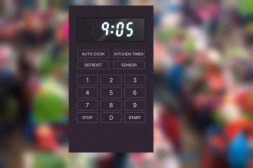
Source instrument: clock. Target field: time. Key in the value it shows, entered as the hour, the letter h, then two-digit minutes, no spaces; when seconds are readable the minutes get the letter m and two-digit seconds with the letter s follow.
9h05
